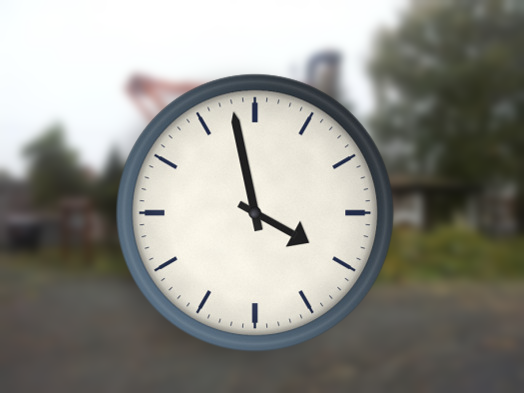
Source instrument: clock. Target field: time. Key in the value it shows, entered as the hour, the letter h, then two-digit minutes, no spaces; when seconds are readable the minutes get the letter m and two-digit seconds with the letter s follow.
3h58
